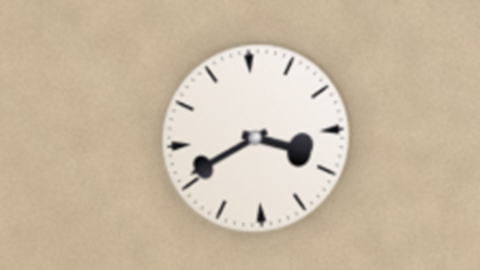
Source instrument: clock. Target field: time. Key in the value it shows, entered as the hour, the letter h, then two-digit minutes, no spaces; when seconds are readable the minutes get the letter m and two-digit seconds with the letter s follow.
3h41
